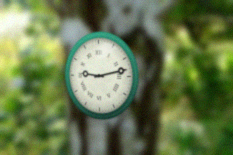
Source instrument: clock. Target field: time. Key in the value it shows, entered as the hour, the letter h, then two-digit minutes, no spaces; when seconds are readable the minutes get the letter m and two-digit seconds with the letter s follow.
9h13
